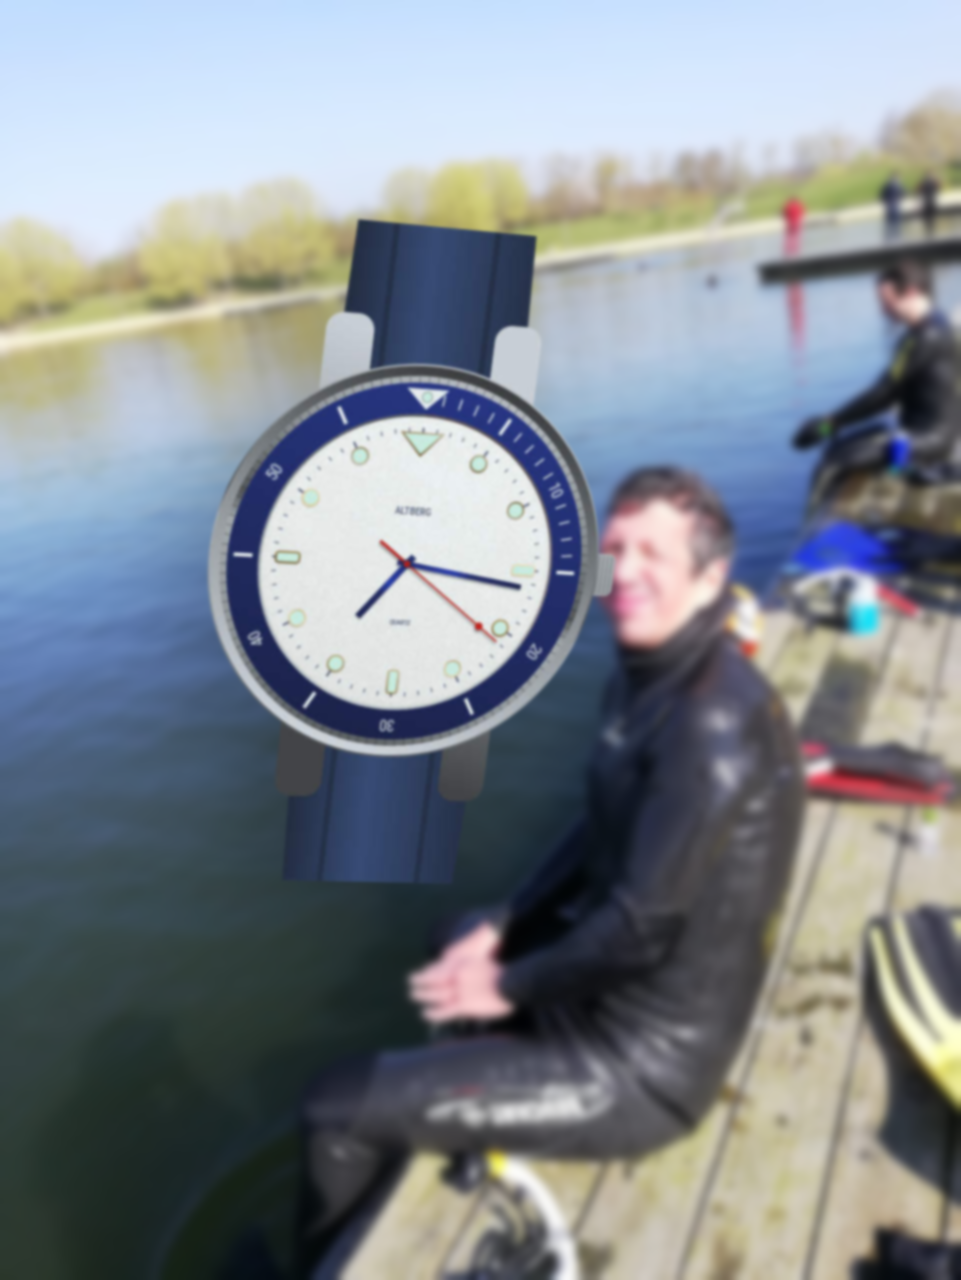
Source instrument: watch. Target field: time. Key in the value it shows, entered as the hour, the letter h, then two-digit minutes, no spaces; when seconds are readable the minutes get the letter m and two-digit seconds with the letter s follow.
7h16m21s
